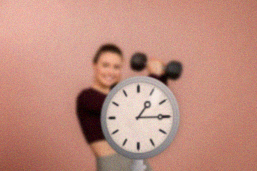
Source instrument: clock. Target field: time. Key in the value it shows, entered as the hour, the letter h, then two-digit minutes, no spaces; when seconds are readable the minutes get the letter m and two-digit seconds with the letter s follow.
1h15
